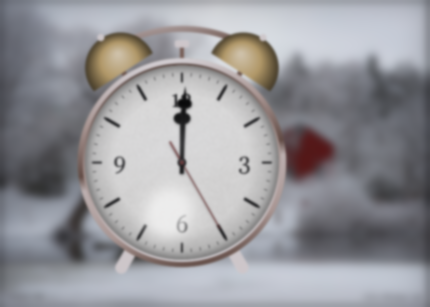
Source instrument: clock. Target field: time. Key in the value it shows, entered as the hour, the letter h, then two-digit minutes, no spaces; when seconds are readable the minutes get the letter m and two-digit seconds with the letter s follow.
12h00m25s
